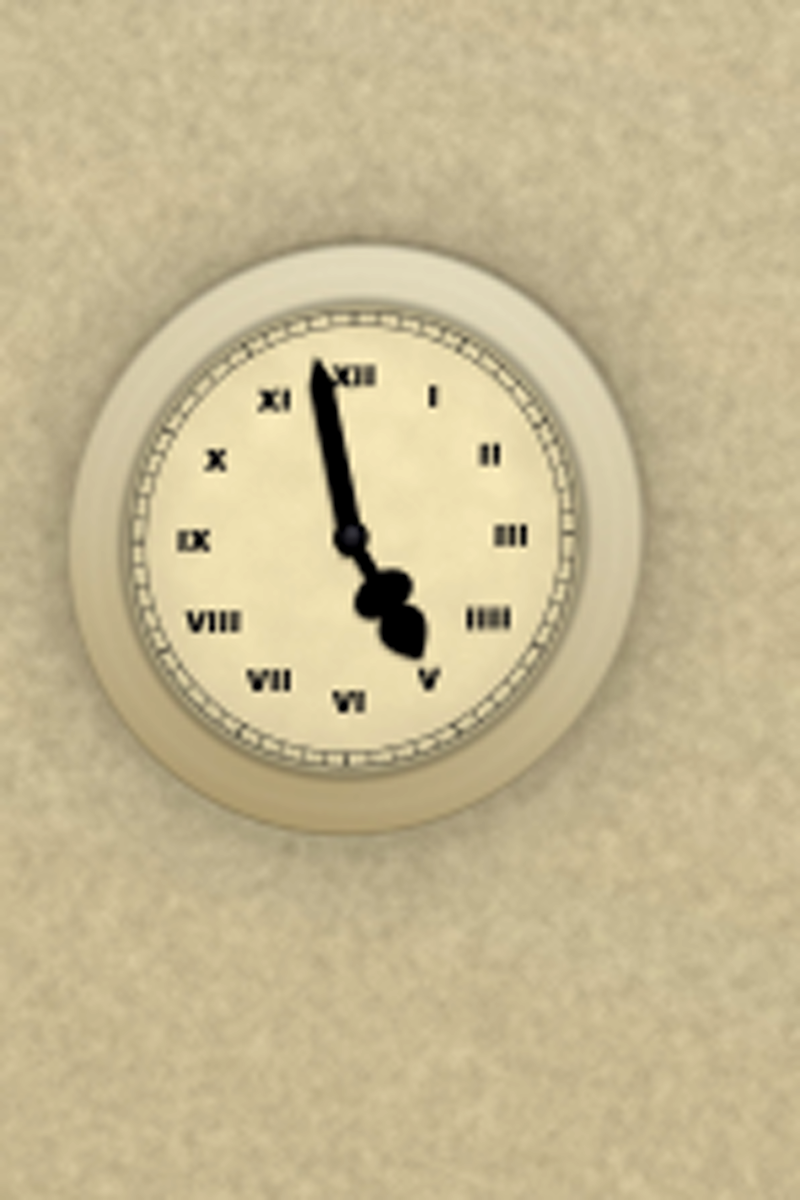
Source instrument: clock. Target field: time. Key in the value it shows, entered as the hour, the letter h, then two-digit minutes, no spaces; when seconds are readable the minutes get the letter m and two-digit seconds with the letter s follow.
4h58
